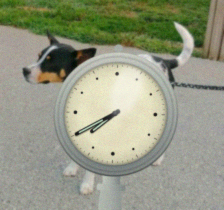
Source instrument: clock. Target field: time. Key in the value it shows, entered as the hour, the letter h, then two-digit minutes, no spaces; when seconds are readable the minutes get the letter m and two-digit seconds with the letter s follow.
7h40
